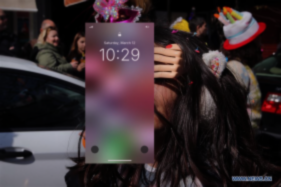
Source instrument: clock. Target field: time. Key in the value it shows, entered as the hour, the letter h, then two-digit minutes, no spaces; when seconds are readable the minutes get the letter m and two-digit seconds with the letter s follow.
10h29
